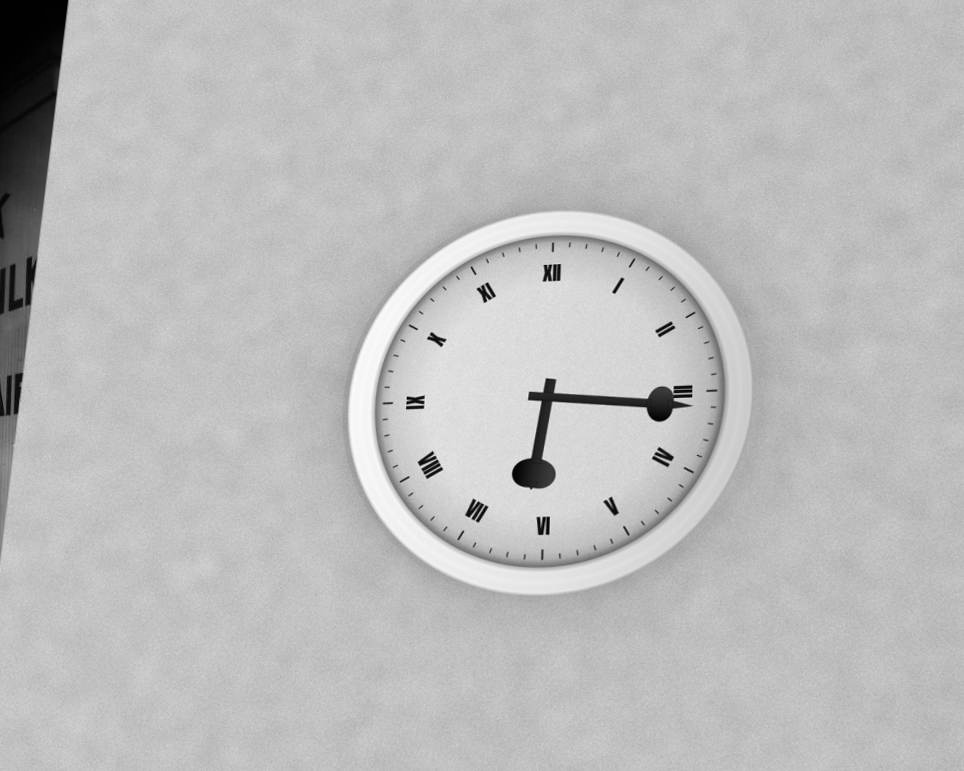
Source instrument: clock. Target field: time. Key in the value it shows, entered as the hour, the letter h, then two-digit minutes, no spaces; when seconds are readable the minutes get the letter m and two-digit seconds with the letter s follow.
6h16
